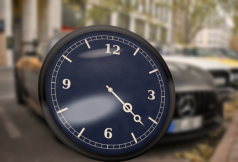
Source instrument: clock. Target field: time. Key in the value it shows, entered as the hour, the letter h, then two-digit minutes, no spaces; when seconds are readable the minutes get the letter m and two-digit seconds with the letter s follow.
4h22
